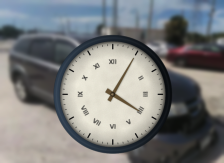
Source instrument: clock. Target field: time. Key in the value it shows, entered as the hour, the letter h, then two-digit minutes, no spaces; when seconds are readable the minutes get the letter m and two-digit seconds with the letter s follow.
4h05
